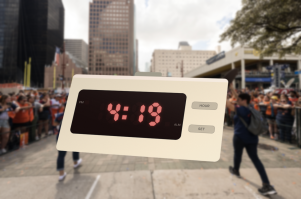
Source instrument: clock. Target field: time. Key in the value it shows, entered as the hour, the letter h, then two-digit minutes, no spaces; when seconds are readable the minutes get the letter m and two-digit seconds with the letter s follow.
4h19
